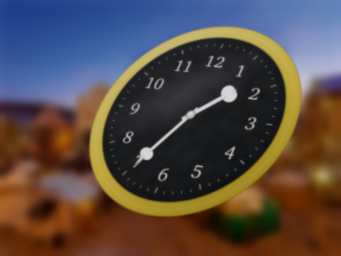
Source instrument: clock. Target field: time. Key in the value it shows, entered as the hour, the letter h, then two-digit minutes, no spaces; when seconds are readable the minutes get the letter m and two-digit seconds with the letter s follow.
1h35
